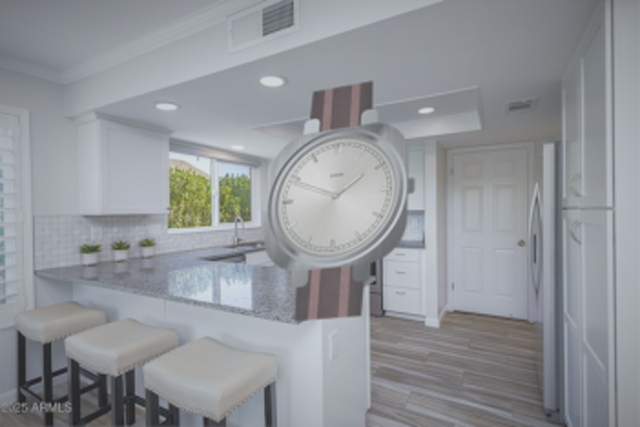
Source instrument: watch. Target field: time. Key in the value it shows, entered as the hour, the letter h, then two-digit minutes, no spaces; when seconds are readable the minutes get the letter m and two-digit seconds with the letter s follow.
1h49
